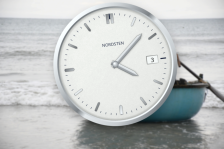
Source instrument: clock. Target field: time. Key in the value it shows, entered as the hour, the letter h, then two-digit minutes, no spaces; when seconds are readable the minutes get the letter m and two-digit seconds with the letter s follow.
4h08
